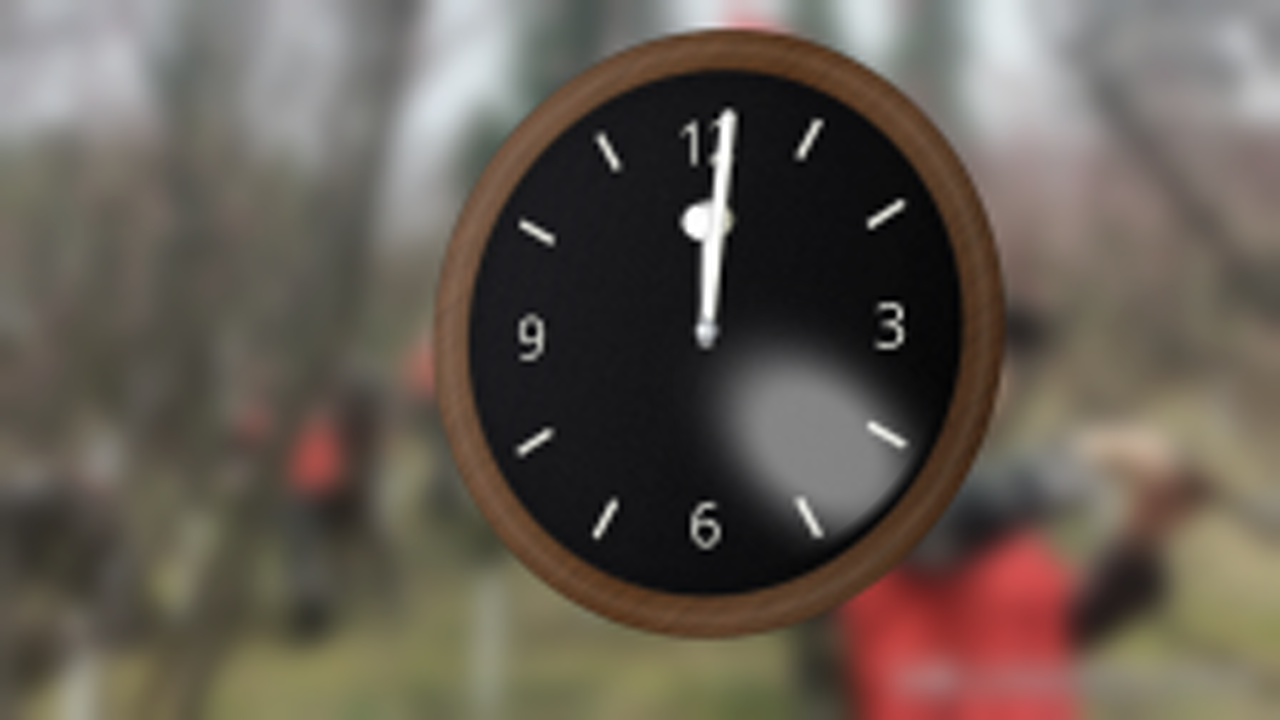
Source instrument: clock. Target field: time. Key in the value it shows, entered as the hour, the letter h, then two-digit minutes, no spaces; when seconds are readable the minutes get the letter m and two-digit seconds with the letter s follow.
12h01
